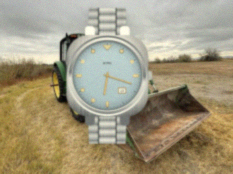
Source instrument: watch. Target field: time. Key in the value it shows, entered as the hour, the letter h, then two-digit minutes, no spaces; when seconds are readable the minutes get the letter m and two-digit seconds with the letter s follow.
6h18
